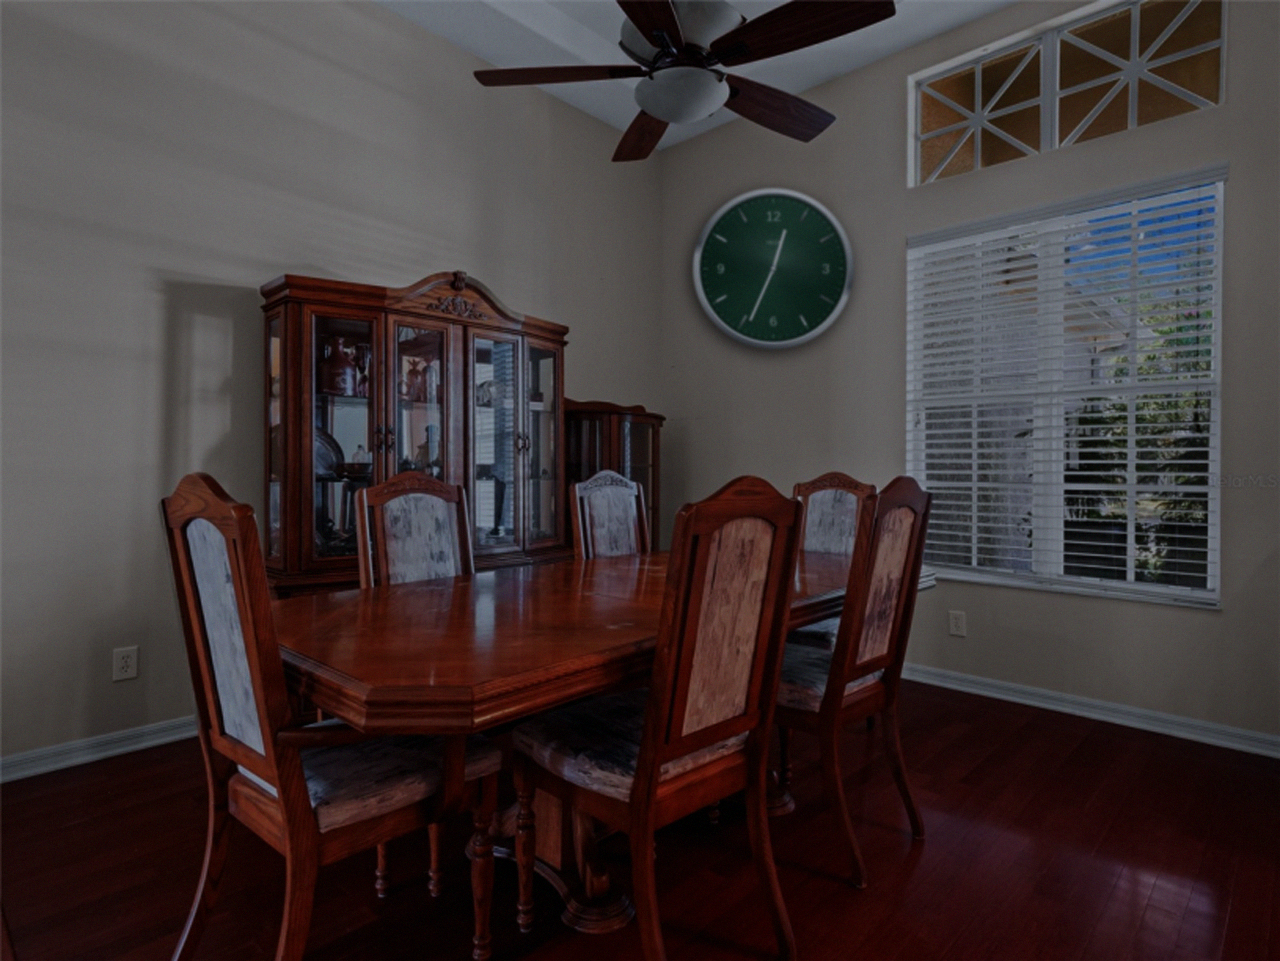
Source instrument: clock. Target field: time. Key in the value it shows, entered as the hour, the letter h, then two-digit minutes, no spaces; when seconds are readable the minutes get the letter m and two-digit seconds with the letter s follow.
12h34
